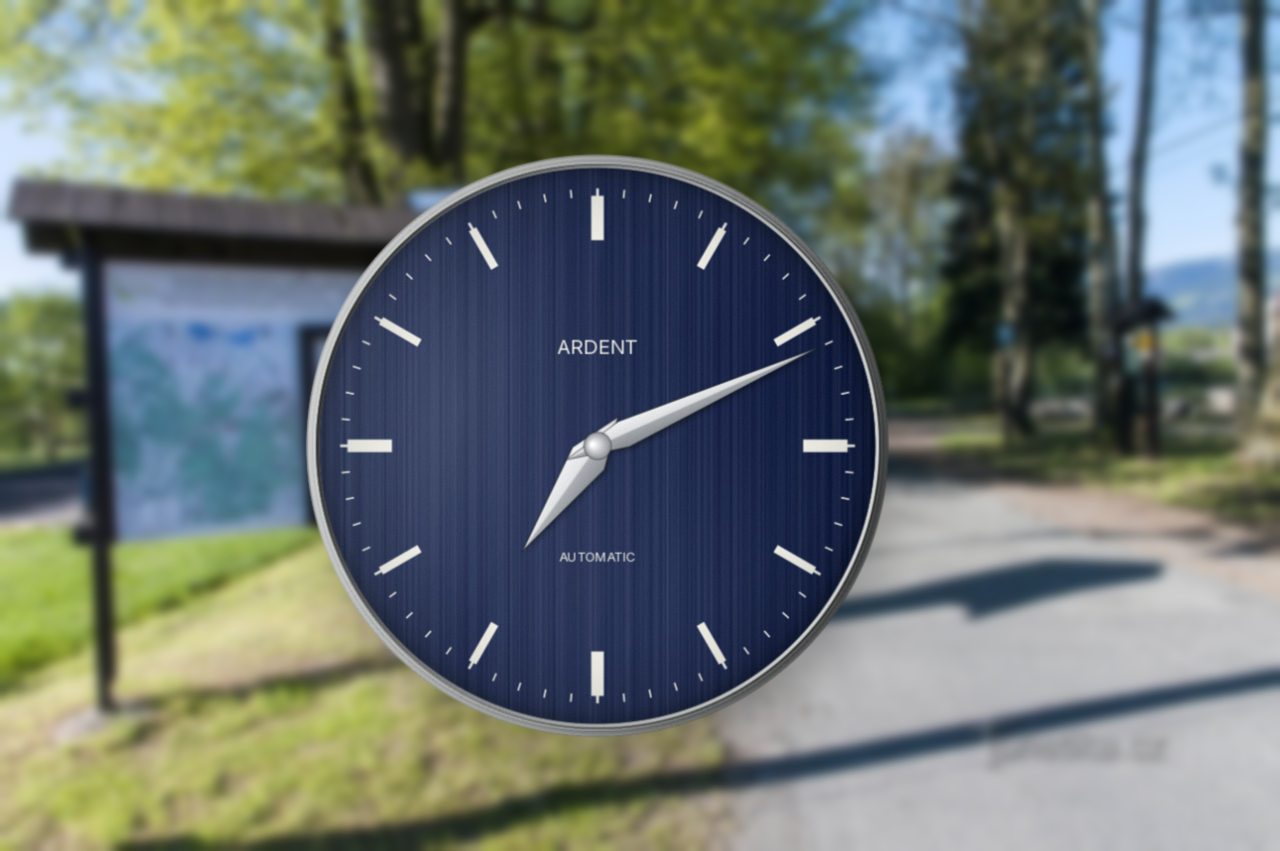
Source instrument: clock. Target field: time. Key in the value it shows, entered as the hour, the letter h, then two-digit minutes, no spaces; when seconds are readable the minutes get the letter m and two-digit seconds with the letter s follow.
7h11
